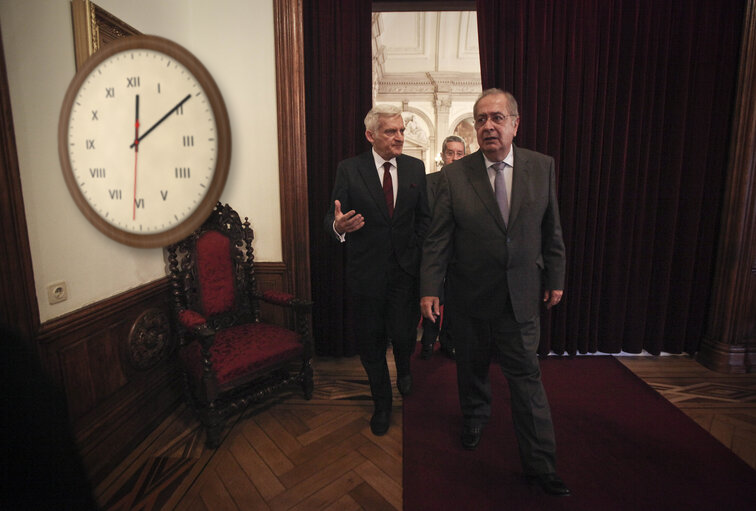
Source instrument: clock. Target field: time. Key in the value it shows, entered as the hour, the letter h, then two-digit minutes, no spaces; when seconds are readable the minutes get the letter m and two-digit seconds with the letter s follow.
12h09m31s
